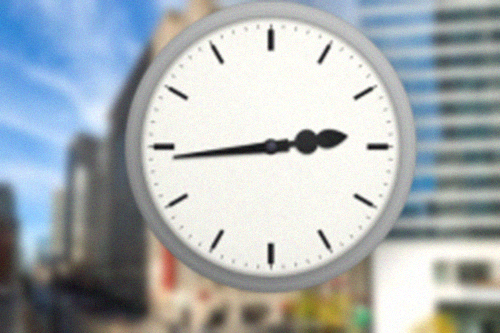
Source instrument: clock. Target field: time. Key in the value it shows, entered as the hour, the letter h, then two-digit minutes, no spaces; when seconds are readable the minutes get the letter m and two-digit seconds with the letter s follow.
2h44
